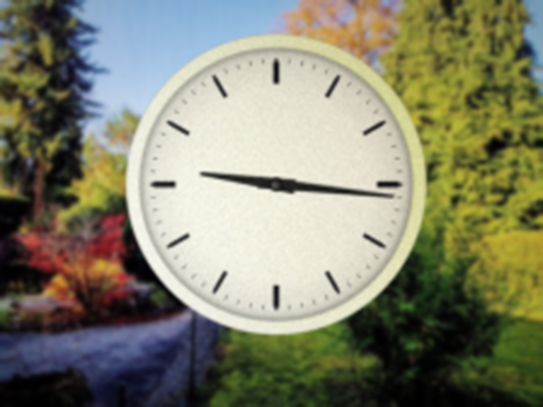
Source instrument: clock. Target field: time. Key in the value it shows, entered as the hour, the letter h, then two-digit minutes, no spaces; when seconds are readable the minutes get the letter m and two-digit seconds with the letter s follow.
9h16
